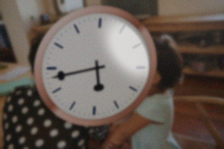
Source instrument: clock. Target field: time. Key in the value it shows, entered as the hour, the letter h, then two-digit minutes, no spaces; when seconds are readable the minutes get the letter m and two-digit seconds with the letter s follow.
5h43
